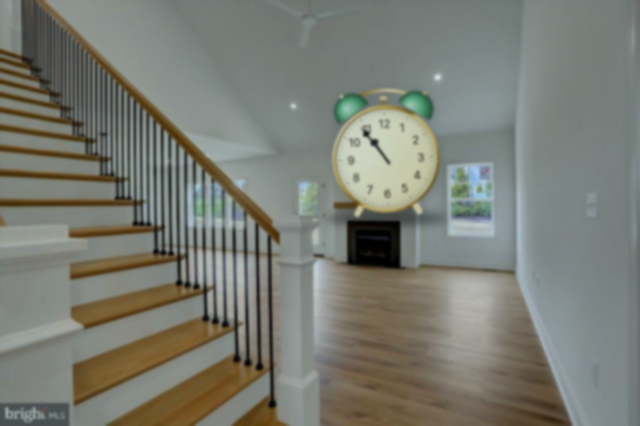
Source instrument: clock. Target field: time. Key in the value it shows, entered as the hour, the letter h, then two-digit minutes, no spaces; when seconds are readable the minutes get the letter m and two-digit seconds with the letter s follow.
10h54
